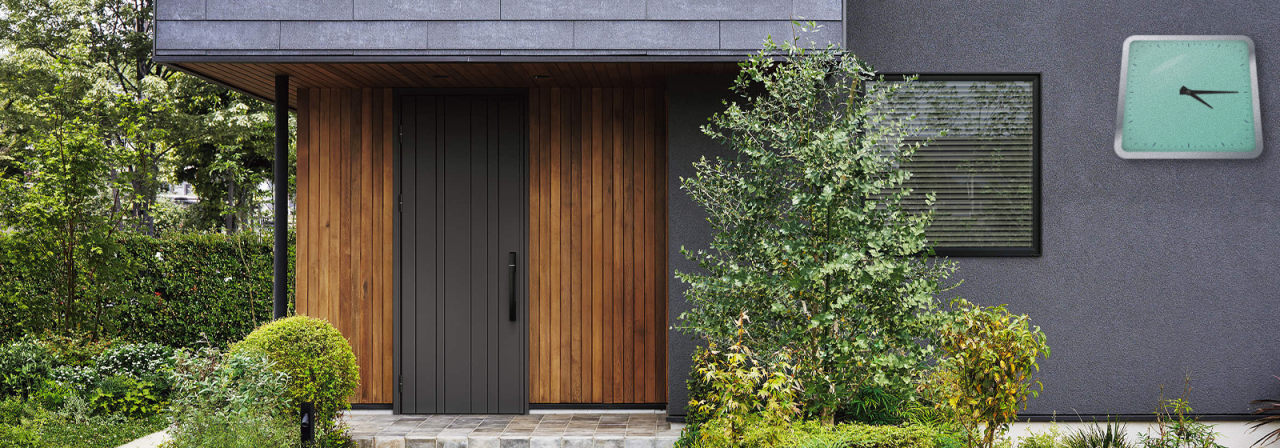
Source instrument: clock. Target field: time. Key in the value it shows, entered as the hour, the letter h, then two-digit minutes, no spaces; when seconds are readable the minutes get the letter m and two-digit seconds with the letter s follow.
4h15
